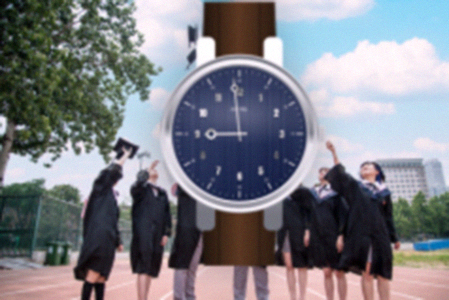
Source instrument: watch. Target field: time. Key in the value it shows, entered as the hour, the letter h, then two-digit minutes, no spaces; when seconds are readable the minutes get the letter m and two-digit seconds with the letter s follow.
8h59
